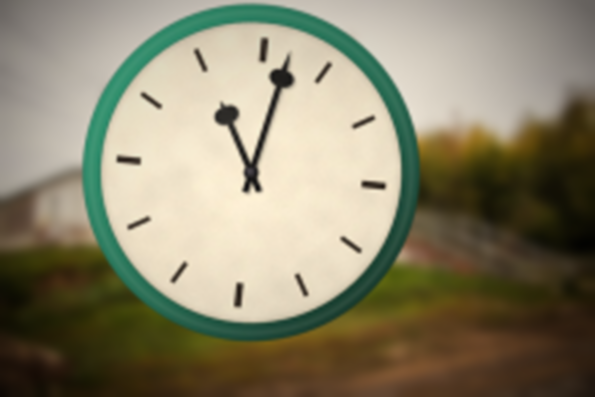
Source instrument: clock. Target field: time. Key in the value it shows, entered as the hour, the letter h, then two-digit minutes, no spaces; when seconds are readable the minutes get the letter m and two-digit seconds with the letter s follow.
11h02
